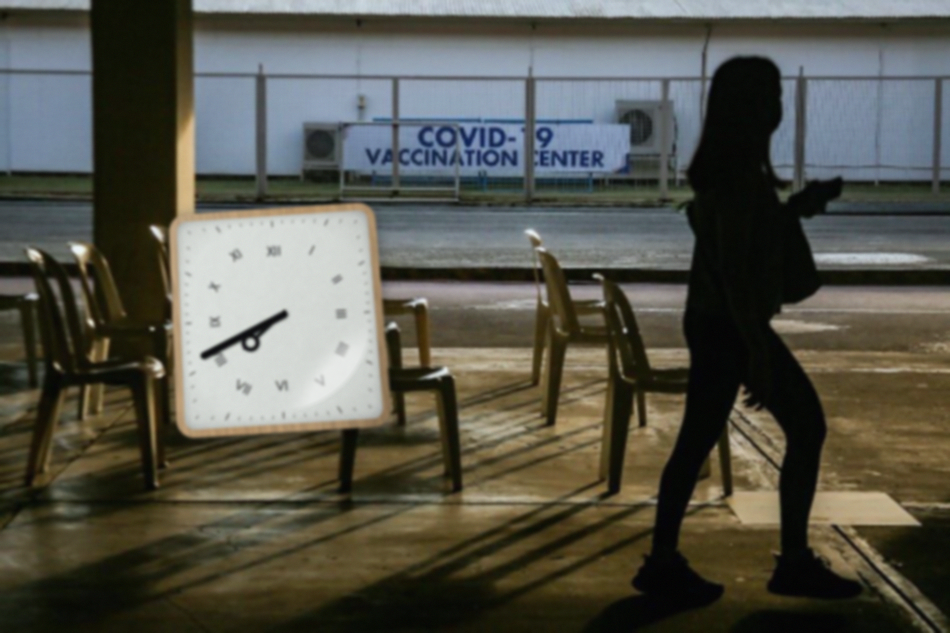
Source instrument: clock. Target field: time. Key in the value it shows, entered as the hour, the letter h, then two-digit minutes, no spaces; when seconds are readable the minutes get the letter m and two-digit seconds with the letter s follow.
7h41
